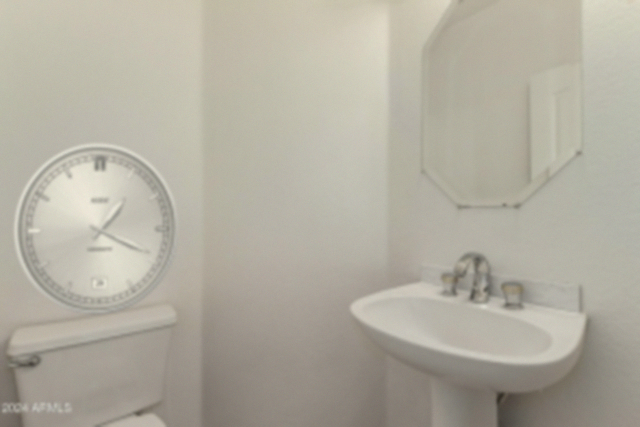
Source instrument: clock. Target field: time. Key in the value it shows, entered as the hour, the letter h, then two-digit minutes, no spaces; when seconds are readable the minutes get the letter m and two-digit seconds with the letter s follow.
1h19
